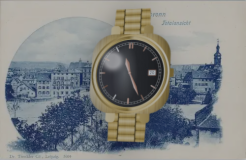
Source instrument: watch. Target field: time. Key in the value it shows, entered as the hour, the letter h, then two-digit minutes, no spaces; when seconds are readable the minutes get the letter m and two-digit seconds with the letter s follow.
11h26
